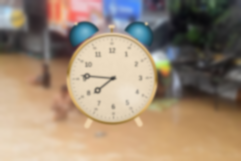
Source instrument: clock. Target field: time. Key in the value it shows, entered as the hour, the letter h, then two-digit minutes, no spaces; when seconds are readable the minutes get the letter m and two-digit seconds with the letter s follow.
7h46
